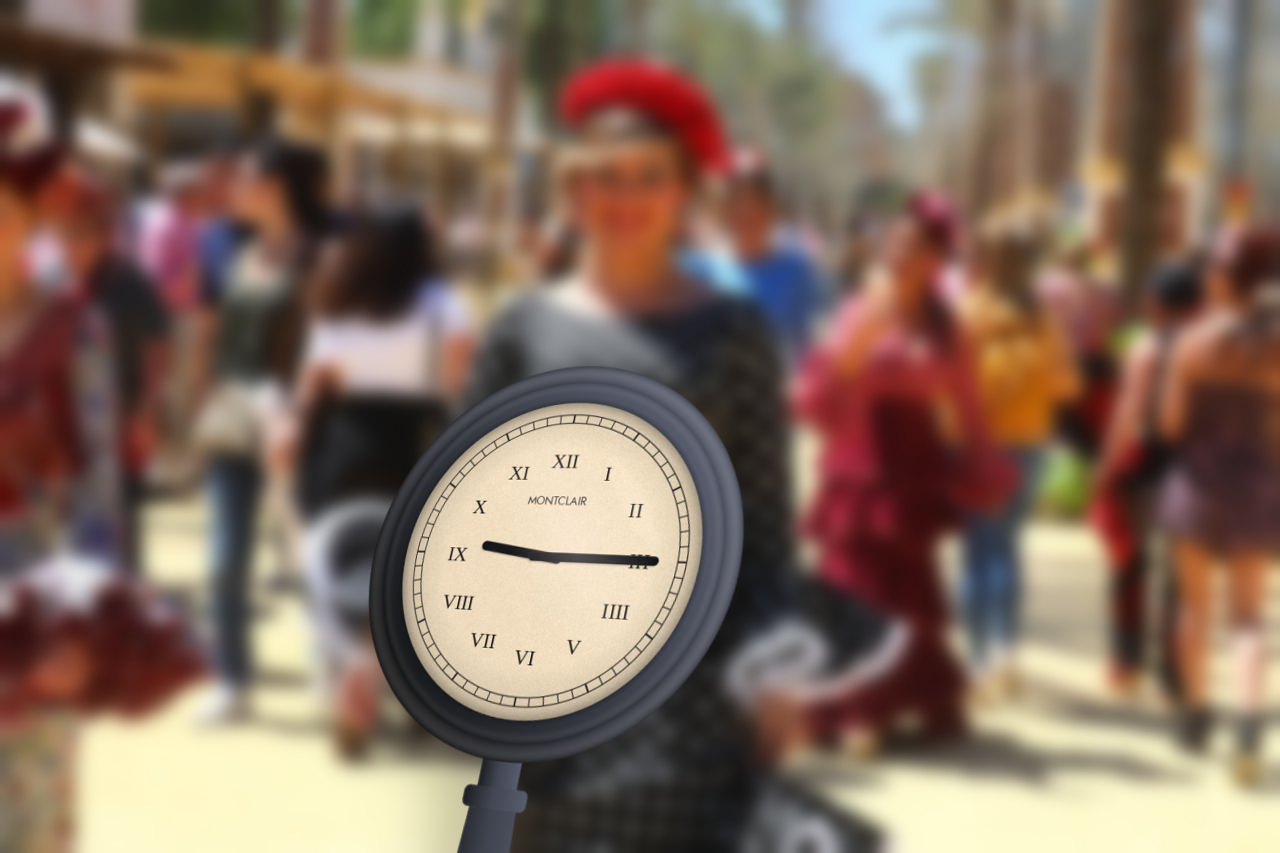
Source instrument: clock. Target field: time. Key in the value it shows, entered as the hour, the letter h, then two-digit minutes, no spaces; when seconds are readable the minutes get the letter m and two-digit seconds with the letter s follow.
9h15
